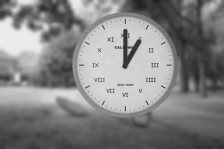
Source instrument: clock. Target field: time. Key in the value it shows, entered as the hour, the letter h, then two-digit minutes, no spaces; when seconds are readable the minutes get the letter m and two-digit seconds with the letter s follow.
1h00
